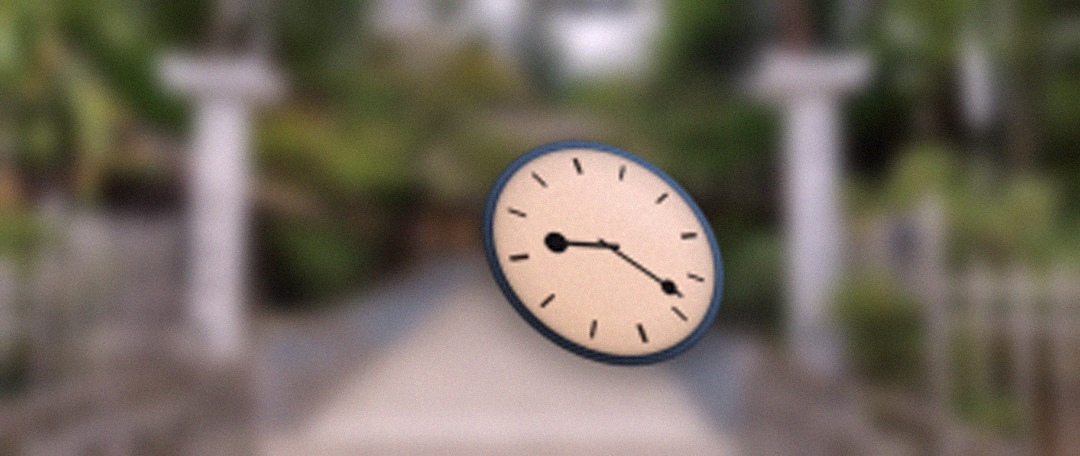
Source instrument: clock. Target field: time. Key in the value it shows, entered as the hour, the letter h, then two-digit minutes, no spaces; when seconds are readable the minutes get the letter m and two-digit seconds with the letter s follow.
9h23
